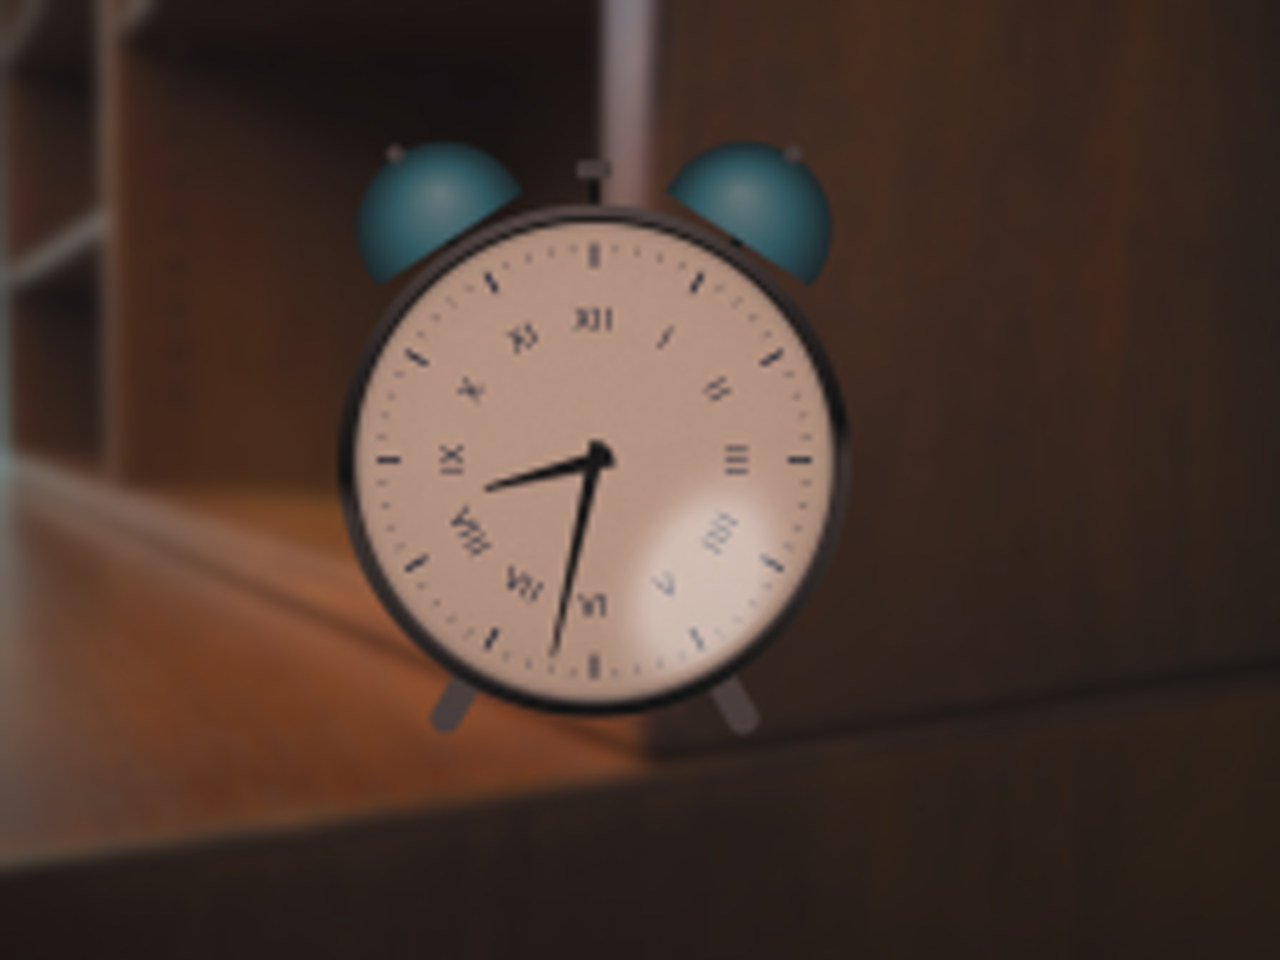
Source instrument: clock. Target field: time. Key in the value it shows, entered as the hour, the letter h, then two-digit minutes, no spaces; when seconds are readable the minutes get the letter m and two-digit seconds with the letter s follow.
8h32
